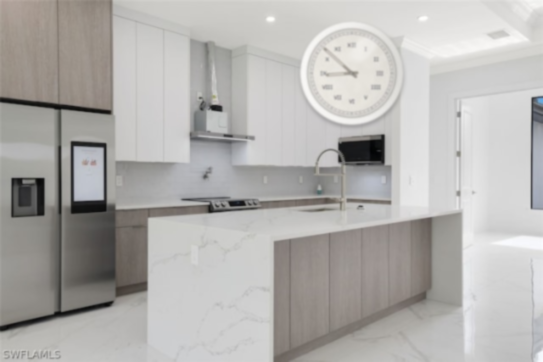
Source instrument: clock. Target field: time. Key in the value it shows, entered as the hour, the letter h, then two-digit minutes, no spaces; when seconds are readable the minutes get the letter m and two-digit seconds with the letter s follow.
8h52
